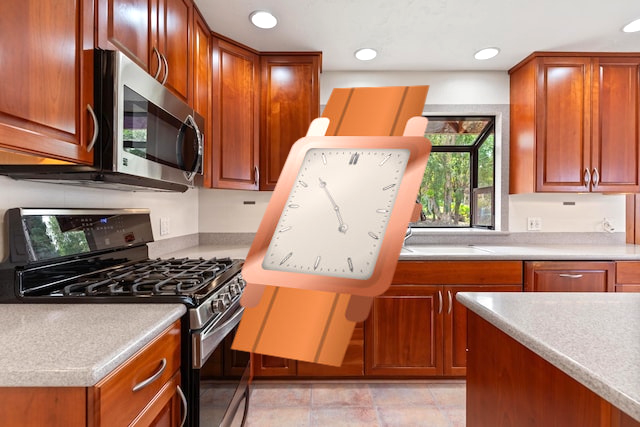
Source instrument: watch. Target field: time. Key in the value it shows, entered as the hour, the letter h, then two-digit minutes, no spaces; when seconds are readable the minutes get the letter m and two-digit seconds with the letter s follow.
4h53
